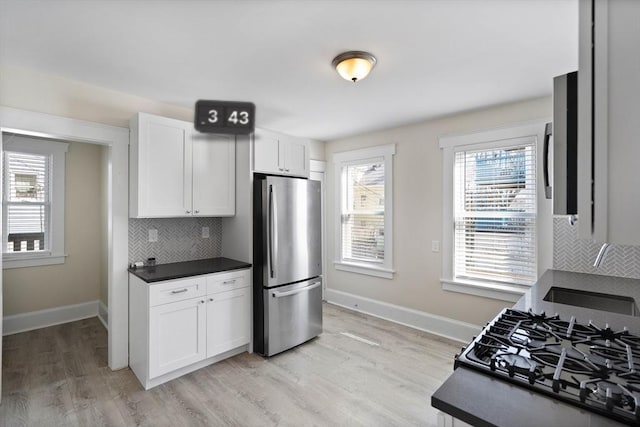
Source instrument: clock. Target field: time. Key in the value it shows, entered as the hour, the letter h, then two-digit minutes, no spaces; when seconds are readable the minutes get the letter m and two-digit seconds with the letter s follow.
3h43
